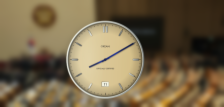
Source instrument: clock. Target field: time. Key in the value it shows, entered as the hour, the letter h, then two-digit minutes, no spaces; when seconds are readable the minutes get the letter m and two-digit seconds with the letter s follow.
8h10
